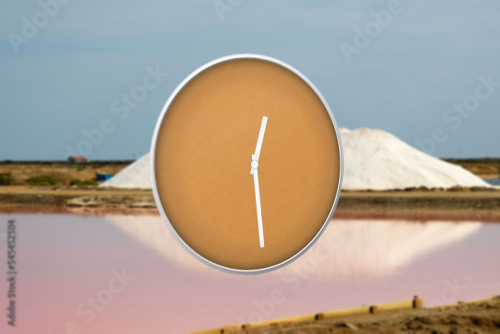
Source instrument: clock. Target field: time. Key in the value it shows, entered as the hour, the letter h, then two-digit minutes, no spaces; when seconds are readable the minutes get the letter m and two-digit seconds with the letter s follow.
12h29
